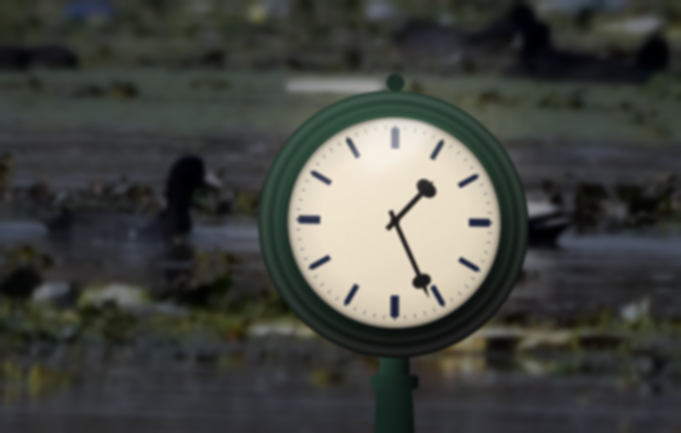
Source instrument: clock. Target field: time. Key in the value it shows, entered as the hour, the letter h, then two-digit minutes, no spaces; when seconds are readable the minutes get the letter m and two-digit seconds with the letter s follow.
1h26
